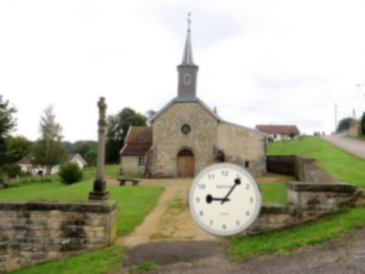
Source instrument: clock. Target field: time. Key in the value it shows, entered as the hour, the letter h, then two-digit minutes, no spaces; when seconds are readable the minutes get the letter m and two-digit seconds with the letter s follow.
9h06
